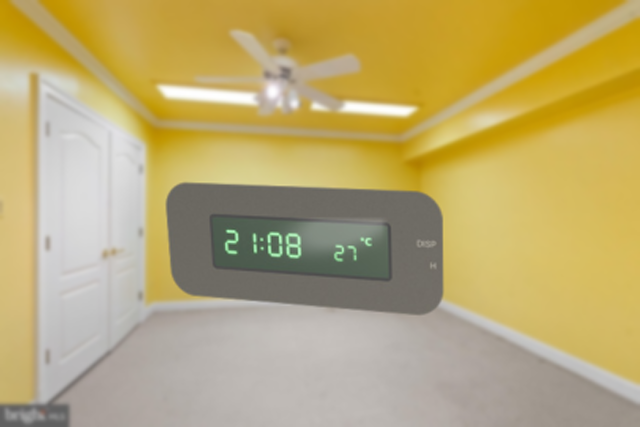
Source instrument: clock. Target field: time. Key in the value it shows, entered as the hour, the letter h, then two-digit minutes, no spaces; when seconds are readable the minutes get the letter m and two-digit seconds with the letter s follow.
21h08
